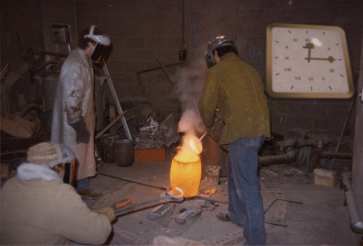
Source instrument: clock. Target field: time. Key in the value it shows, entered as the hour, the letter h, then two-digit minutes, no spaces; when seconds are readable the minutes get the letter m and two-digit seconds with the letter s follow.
12h15
